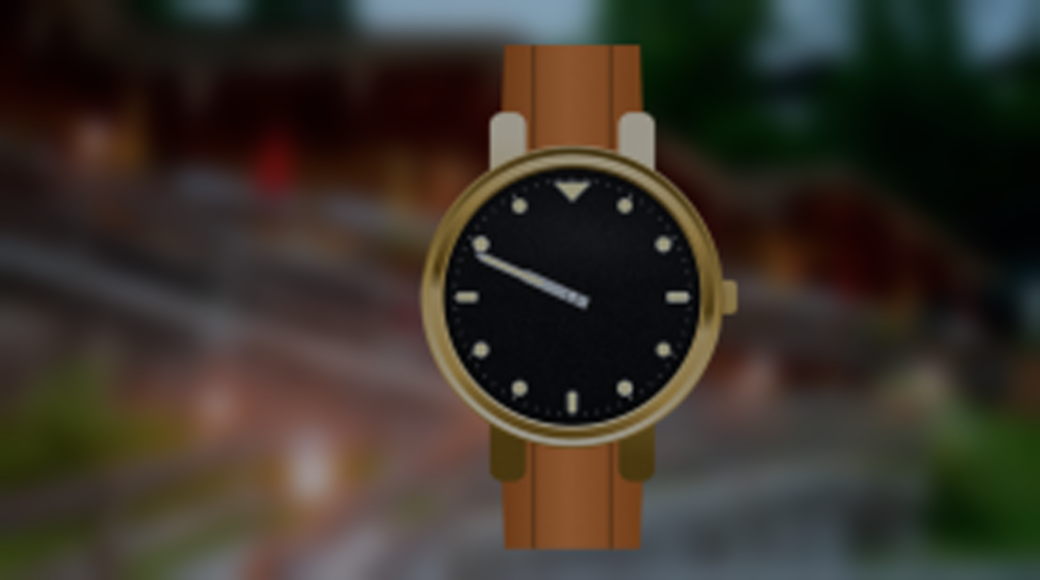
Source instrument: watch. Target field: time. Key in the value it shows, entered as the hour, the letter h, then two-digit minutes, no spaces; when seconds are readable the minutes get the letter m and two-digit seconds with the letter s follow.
9h49
